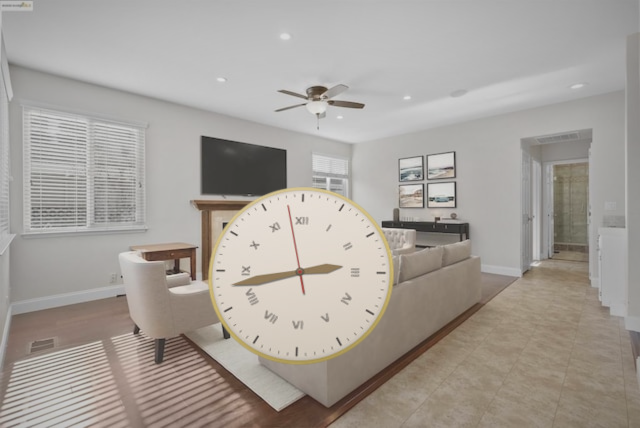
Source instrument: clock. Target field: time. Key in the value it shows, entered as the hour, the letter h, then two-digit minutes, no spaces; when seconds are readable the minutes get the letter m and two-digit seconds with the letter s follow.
2h42m58s
